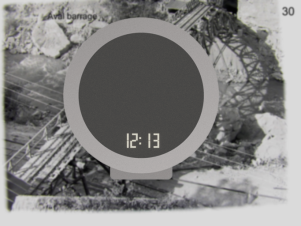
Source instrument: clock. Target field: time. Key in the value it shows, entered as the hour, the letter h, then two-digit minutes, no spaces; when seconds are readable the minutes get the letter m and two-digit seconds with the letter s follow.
12h13
